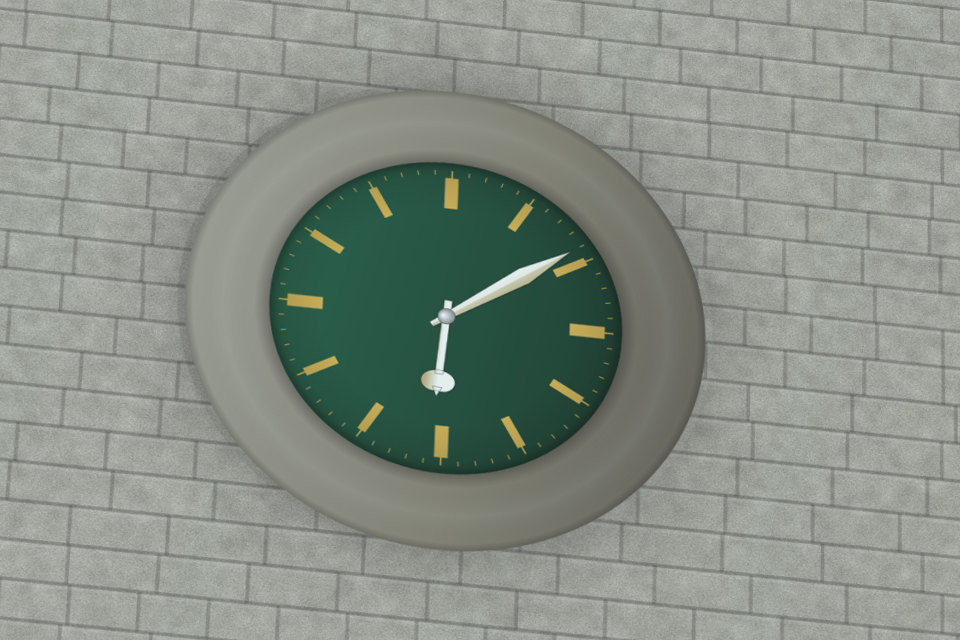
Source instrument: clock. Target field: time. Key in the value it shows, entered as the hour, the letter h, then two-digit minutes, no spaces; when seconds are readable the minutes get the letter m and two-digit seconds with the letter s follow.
6h09
